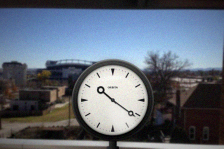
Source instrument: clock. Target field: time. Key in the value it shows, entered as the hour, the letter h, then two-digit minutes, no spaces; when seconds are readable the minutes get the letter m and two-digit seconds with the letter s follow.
10h21
